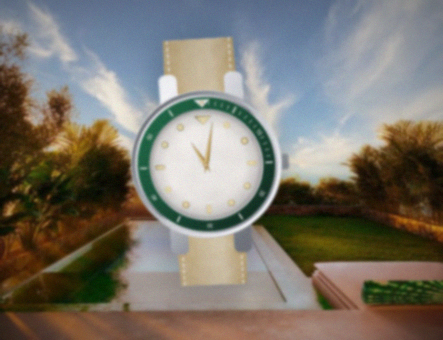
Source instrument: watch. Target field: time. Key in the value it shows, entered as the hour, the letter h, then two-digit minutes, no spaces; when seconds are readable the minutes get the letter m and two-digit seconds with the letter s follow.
11h02
